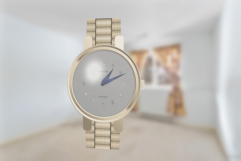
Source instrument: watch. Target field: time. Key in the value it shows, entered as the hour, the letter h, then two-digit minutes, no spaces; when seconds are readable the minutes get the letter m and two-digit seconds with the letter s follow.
1h11
